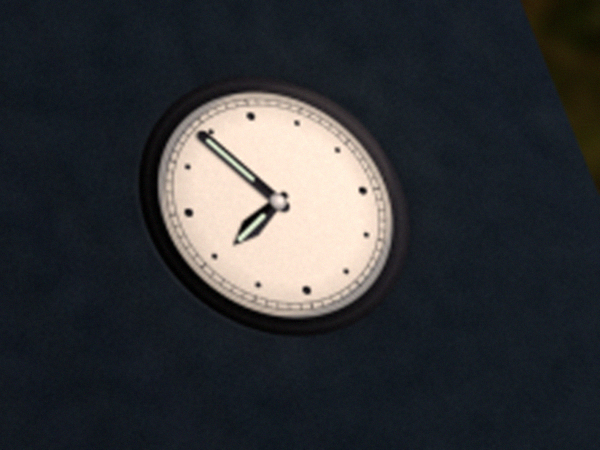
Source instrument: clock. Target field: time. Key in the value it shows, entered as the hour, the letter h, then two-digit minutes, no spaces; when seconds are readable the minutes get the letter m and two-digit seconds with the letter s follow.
7h54
